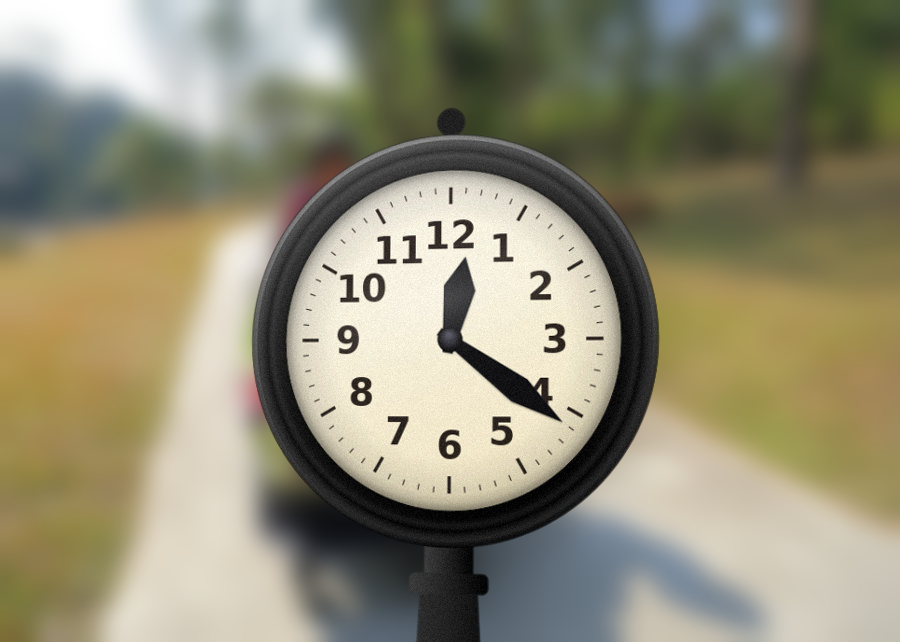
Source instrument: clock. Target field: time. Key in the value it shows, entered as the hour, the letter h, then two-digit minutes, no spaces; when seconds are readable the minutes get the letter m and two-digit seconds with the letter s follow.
12h21
